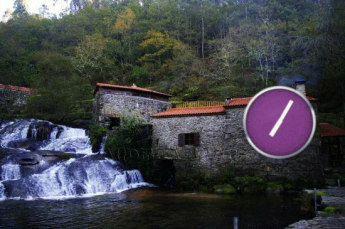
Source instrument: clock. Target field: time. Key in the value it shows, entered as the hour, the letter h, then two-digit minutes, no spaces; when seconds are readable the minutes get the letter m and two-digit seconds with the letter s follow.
7h05
